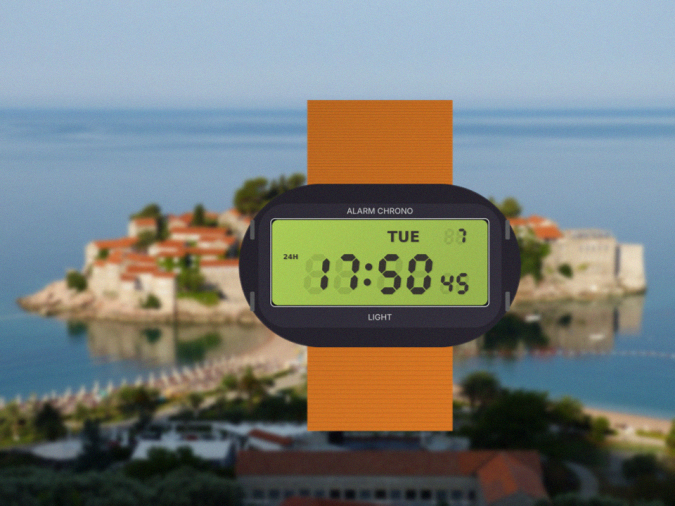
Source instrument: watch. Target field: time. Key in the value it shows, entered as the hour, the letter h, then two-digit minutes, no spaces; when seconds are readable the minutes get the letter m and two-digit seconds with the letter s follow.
17h50m45s
